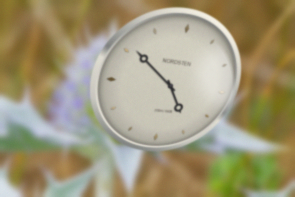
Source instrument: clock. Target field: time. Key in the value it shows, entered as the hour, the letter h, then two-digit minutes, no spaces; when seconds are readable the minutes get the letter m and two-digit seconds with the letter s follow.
4h51
